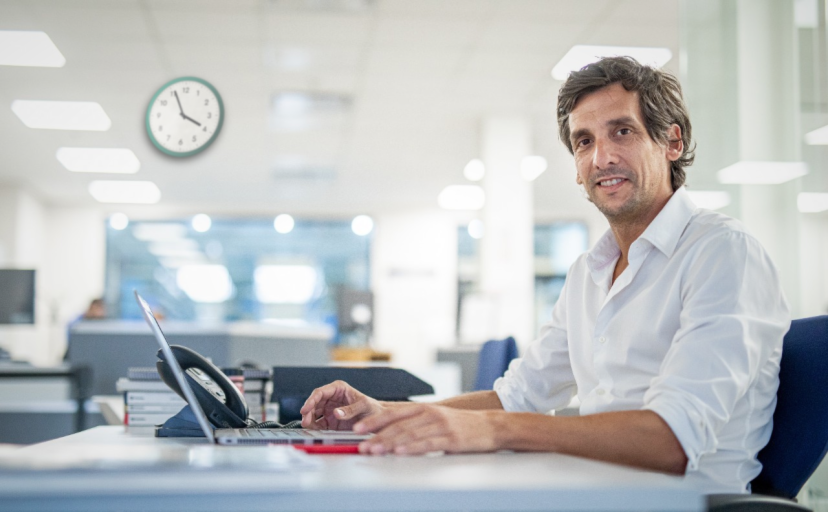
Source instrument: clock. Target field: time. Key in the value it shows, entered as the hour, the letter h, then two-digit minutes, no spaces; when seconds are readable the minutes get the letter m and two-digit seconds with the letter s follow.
3h56
